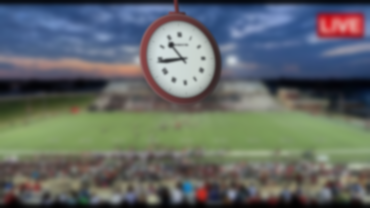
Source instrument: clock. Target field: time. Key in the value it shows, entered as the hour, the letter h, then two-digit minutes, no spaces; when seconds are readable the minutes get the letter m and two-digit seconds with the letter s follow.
10h44
